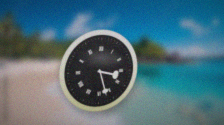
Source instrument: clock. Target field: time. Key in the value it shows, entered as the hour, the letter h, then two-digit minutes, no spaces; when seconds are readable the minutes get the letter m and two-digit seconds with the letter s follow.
3h27
